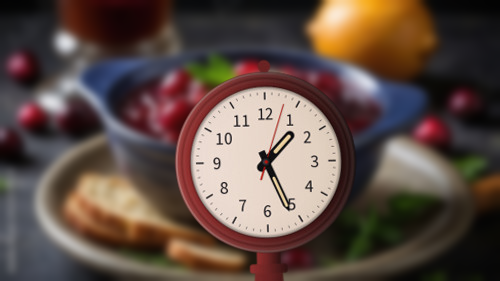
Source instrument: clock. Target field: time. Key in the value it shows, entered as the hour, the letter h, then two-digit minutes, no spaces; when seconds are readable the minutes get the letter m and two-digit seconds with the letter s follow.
1h26m03s
